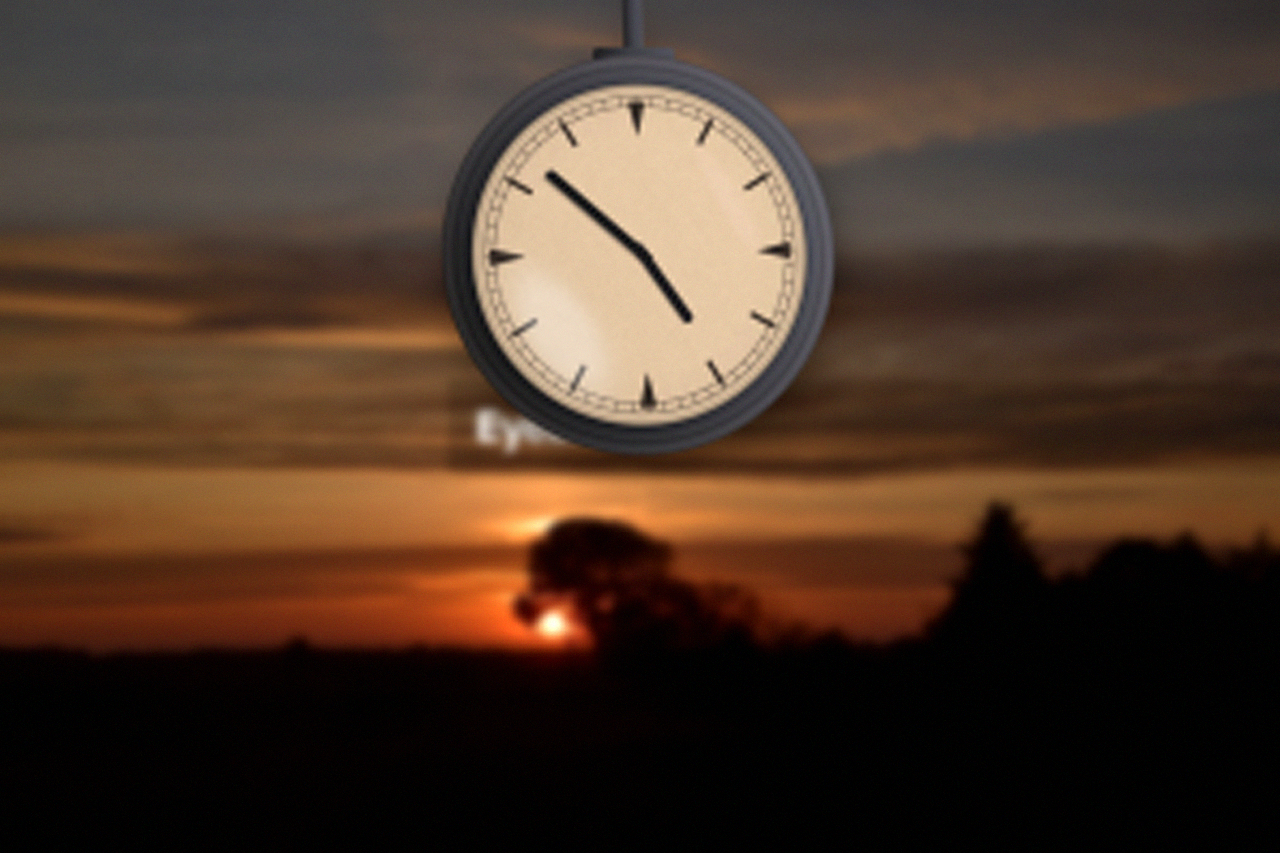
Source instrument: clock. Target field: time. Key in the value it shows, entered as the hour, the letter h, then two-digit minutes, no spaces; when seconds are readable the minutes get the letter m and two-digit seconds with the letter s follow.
4h52
